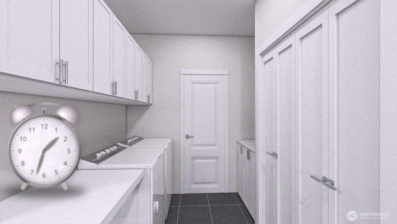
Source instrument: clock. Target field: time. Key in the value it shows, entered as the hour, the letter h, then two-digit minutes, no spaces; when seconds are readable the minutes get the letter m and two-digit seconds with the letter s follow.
1h33
